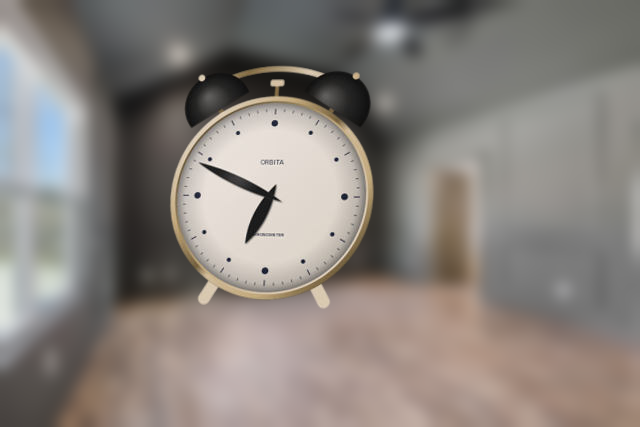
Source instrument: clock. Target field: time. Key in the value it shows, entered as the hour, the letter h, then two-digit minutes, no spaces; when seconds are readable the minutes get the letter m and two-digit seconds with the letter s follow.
6h49
